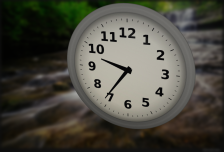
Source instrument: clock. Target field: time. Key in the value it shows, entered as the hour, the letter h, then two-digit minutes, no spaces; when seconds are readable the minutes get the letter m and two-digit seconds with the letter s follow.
9h36
